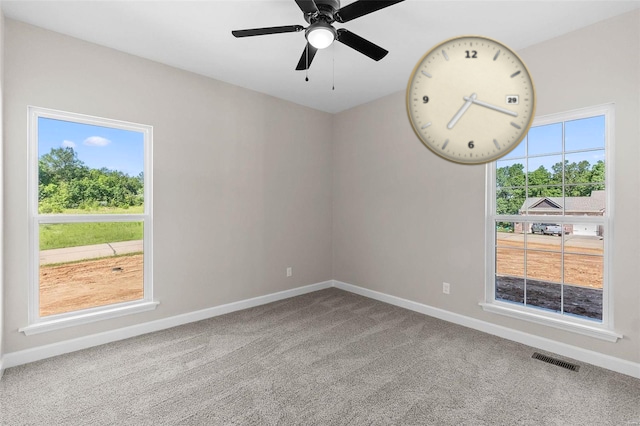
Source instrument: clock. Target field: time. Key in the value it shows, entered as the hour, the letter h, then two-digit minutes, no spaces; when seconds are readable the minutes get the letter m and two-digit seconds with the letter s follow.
7h18
